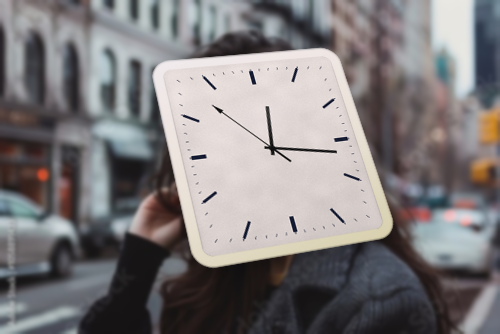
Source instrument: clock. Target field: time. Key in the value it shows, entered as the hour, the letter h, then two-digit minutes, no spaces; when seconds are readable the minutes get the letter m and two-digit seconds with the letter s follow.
12h16m53s
